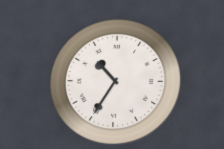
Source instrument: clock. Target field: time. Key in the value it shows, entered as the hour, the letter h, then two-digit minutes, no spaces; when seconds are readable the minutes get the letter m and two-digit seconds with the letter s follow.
10h35
